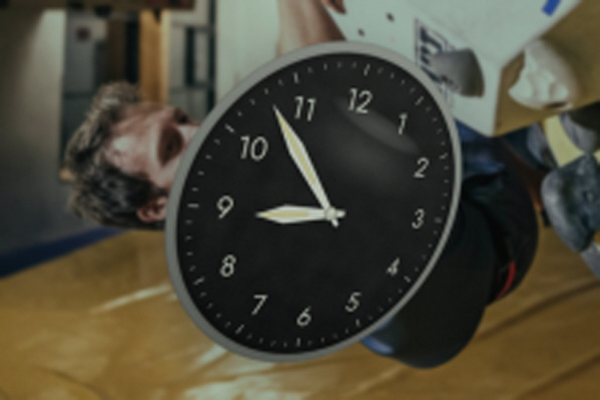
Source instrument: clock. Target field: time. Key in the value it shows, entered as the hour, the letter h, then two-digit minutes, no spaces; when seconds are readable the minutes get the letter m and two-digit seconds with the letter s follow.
8h53
